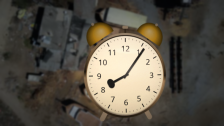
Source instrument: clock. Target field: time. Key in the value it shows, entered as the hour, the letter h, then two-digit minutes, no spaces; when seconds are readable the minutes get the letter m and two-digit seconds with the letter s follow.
8h06
